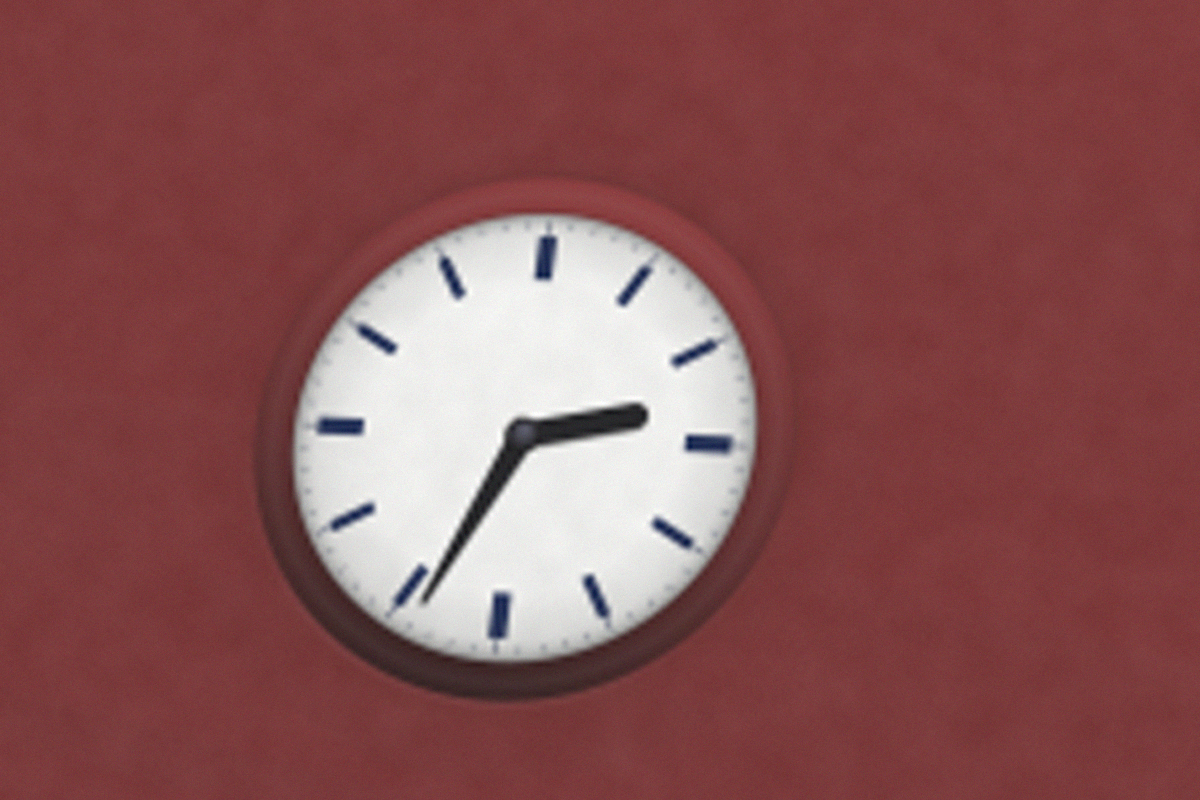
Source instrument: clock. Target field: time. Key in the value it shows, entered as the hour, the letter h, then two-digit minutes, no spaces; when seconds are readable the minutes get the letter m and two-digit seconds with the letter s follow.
2h34
